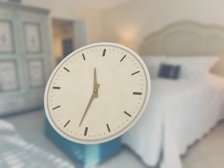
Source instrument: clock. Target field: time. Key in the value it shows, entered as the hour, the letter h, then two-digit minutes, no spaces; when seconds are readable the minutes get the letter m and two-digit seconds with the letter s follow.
11h32
